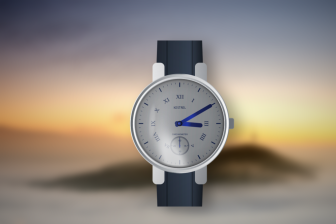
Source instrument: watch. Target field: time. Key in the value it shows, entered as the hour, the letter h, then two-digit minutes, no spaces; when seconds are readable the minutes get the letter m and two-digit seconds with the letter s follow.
3h10
